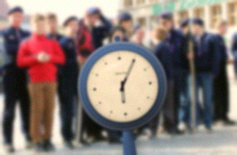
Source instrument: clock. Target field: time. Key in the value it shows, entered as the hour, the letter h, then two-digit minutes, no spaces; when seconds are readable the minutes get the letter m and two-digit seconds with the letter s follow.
6h05
